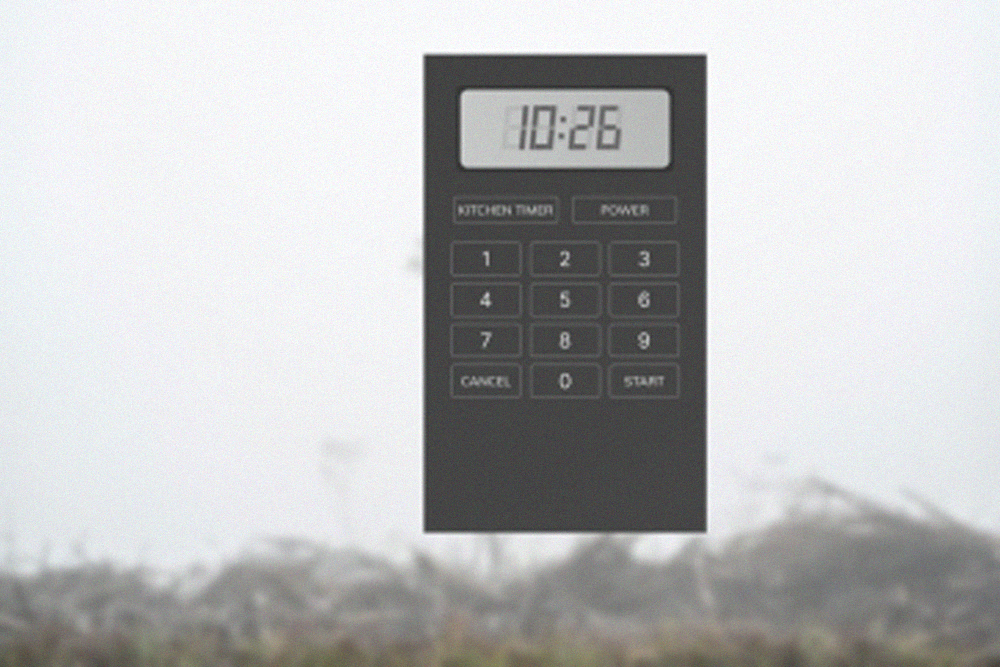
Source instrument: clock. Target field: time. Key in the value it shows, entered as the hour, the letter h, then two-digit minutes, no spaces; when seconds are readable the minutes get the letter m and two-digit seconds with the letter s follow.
10h26
